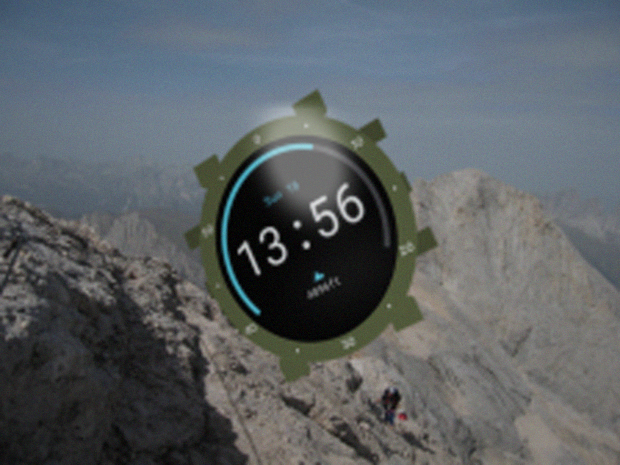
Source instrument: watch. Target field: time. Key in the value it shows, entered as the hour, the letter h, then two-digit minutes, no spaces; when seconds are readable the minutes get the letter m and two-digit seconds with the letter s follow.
13h56
